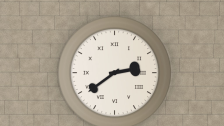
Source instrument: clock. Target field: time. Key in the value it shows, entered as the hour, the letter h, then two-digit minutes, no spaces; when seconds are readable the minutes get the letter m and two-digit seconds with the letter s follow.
2h39
